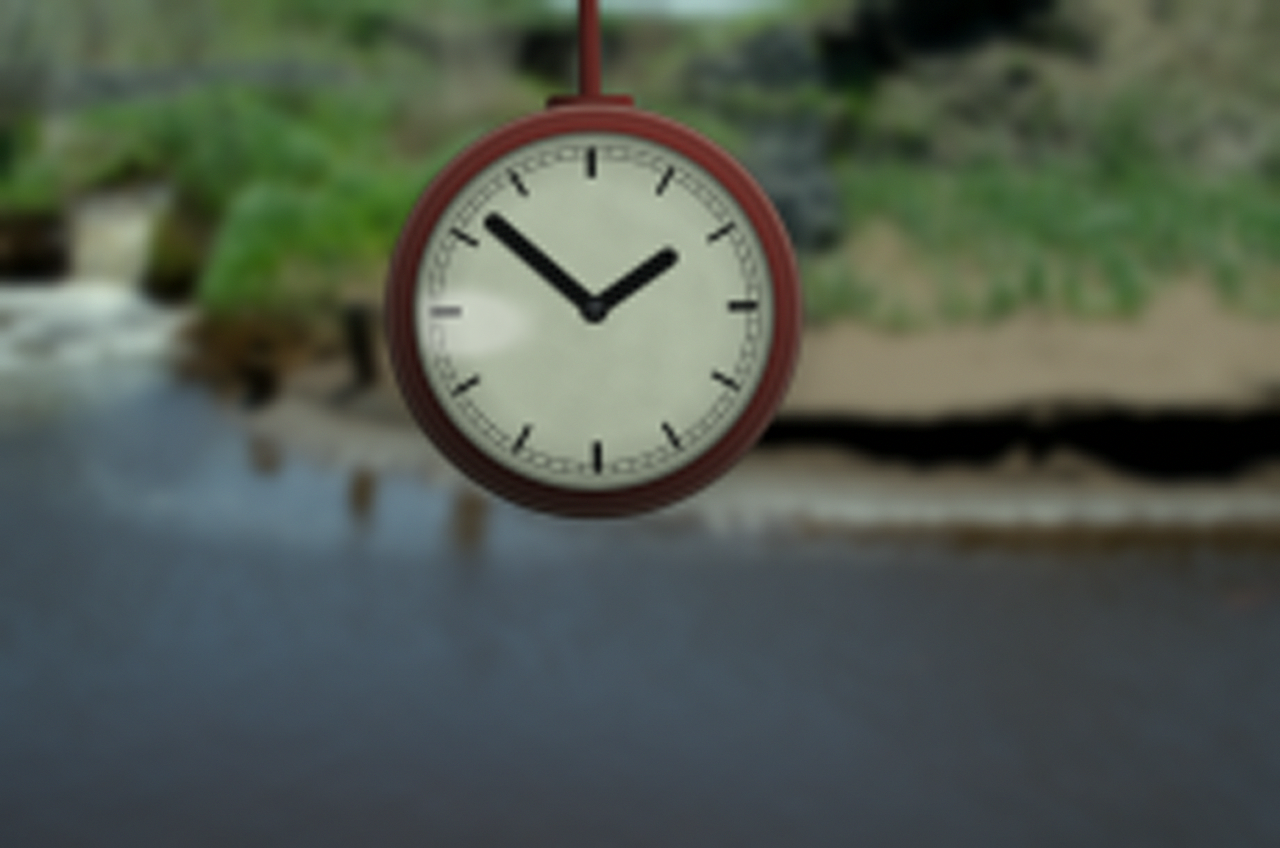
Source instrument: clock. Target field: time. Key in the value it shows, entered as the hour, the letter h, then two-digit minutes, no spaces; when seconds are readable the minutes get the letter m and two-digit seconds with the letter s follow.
1h52
